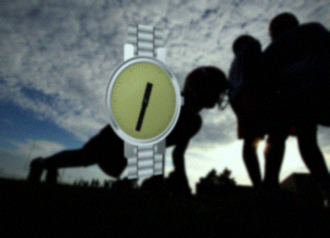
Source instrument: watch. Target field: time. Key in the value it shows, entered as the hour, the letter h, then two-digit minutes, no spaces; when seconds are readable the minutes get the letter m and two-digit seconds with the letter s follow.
12h33
